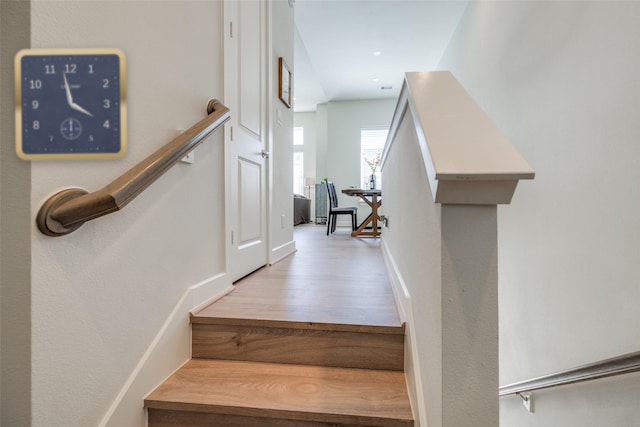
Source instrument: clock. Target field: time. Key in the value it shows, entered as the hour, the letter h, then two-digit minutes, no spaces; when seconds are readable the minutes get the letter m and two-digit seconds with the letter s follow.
3h58
